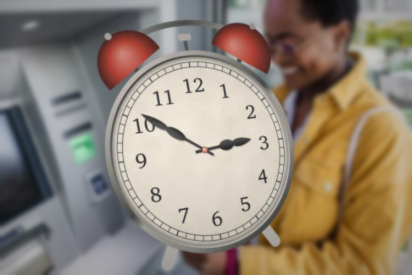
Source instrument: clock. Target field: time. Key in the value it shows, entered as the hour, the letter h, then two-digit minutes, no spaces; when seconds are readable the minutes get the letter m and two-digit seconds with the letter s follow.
2h51
